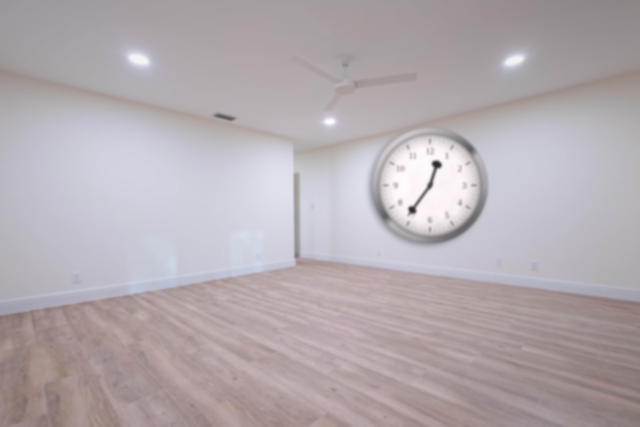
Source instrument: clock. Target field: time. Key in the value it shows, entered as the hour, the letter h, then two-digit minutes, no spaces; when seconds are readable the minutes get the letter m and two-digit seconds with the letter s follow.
12h36
